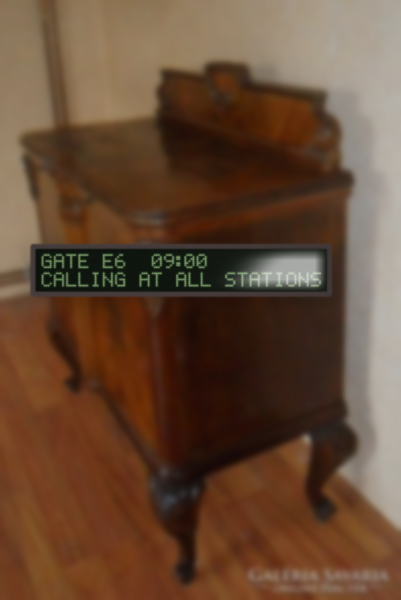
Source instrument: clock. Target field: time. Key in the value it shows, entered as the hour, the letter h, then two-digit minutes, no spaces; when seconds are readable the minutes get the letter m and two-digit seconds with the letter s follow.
9h00
